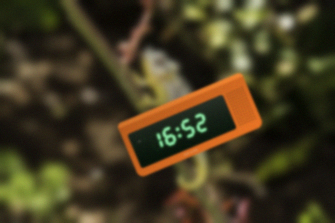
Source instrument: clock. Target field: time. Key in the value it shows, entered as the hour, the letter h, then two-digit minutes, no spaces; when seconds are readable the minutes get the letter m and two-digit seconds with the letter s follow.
16h52
